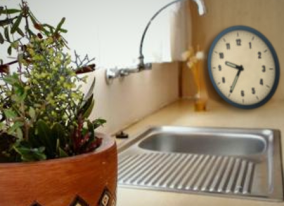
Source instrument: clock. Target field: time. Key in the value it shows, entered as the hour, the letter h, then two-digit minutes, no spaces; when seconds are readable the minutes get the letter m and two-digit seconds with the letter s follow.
9h35
